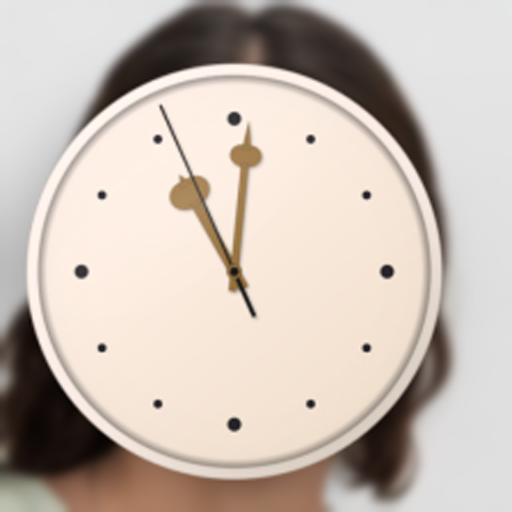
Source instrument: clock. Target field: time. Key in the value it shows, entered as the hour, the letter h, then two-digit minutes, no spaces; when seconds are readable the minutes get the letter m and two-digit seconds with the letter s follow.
11h00m56s
